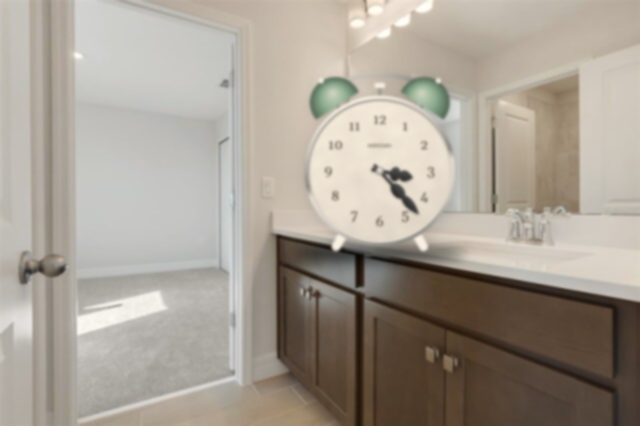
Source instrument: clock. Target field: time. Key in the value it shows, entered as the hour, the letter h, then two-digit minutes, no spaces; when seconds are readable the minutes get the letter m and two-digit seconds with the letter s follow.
3h23
